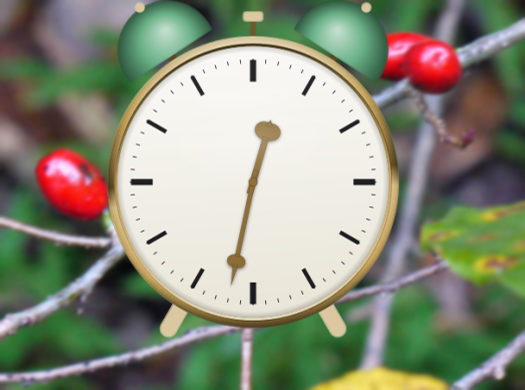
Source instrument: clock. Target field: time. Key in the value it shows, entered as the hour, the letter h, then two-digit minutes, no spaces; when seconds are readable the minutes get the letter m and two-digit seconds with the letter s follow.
12h32
